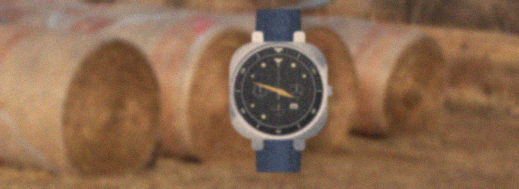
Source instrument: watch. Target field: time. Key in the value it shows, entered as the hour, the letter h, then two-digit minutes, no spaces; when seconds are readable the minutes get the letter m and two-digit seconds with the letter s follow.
3h48
